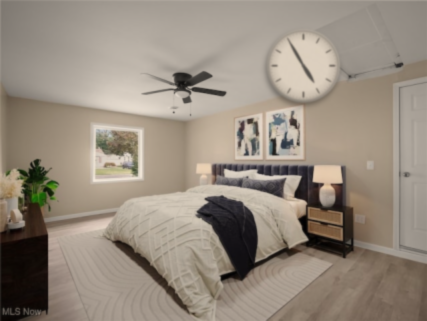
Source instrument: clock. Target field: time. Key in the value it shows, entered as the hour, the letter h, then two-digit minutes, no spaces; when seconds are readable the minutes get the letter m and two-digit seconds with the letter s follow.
4h55
